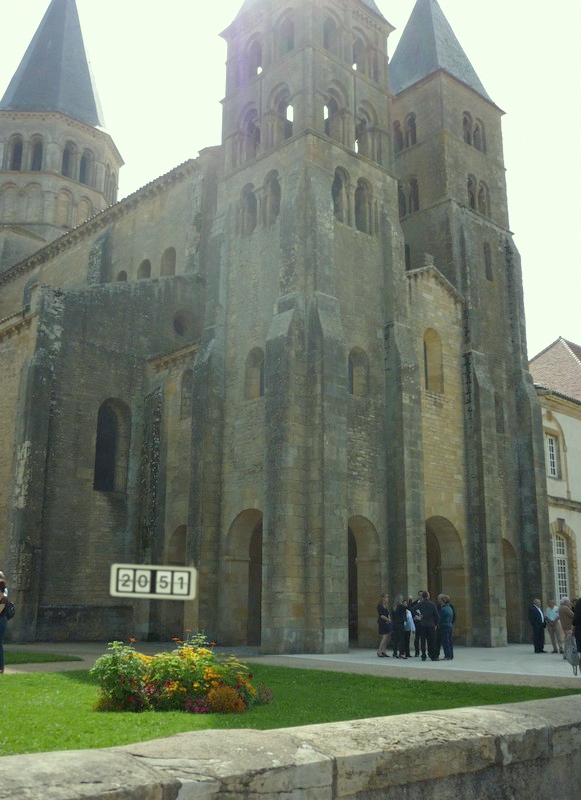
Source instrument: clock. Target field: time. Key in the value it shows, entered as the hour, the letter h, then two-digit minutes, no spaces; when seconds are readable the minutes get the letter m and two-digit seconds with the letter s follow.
20h51
